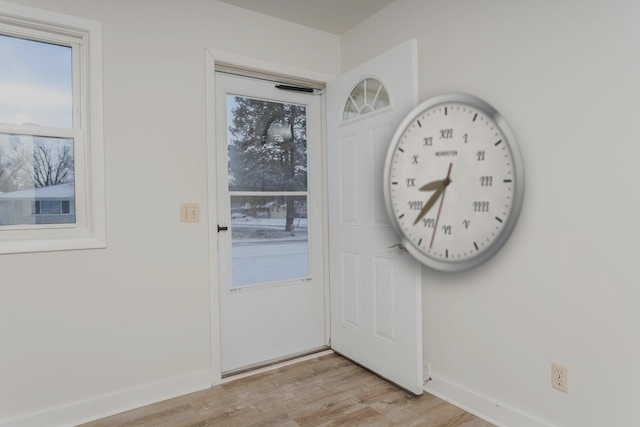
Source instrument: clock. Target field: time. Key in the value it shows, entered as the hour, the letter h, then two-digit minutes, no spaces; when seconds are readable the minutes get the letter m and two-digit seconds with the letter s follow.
8h37m33s
